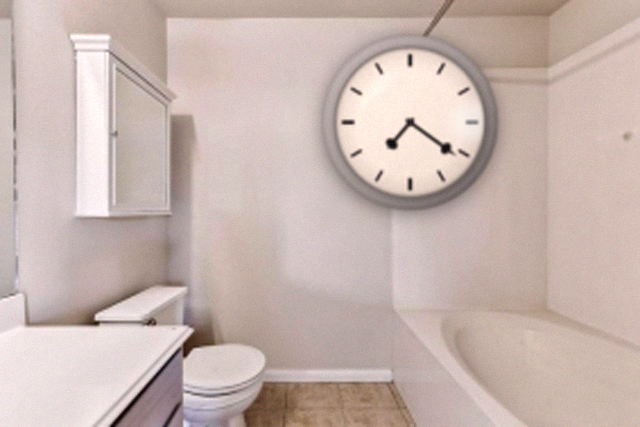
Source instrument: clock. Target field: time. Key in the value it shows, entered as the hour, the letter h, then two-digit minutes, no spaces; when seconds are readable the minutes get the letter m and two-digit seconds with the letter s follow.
7h21
